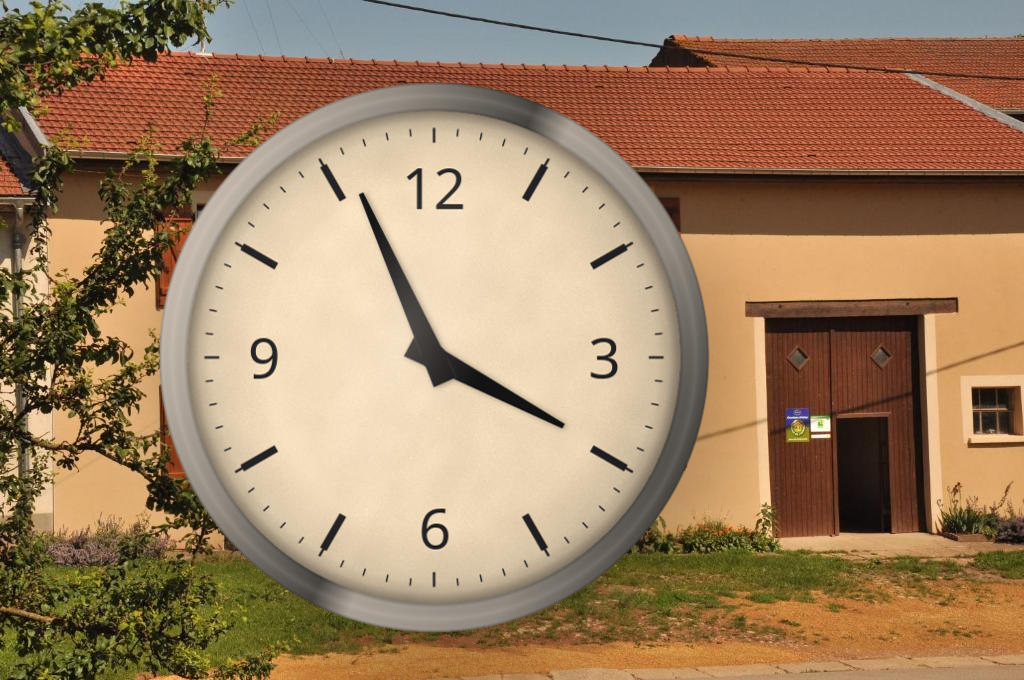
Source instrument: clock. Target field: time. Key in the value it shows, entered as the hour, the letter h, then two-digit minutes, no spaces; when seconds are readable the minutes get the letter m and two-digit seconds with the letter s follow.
3h56
